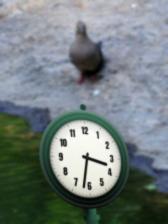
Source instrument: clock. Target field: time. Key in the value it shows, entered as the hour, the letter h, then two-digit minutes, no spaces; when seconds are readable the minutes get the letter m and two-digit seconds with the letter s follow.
3h32
